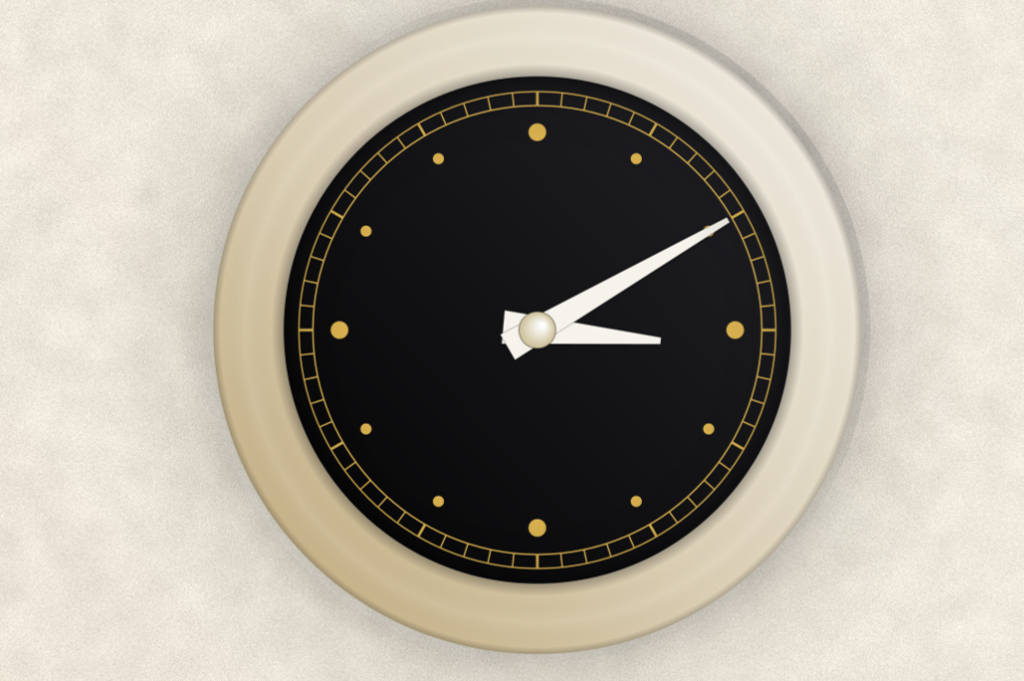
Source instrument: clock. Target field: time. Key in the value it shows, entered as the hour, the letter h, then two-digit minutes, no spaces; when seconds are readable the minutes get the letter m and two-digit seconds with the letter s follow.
3h10
